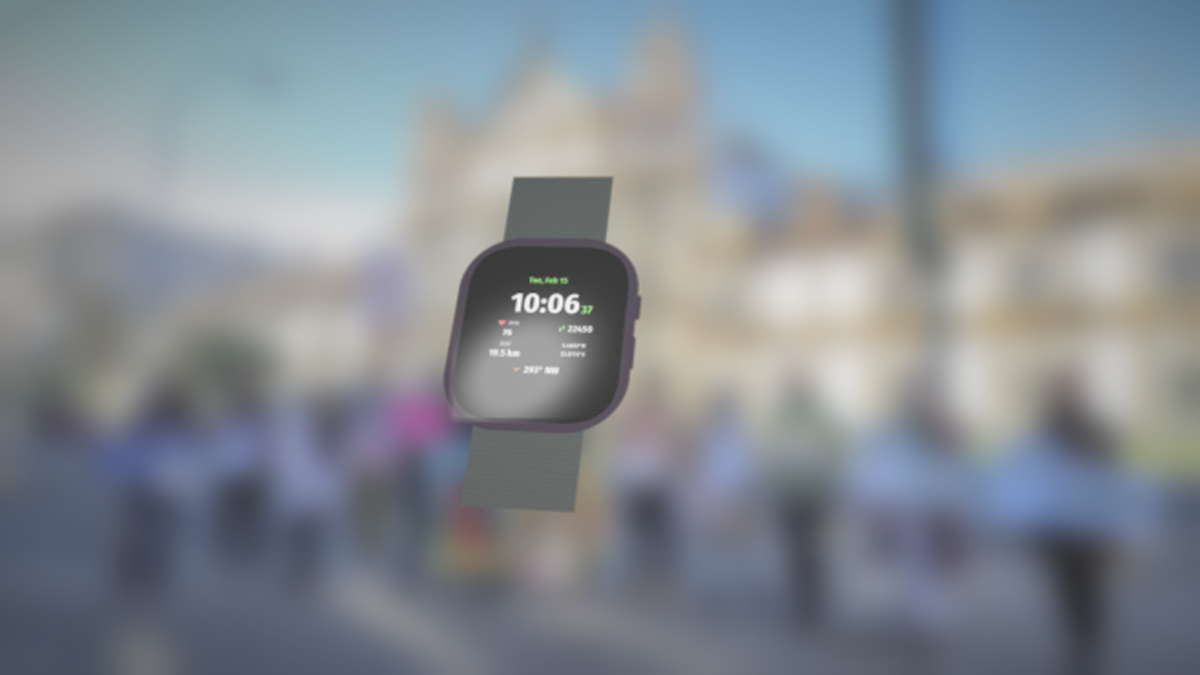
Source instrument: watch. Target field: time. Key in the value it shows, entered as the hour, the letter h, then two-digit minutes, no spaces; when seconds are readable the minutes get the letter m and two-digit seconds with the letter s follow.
10h06
